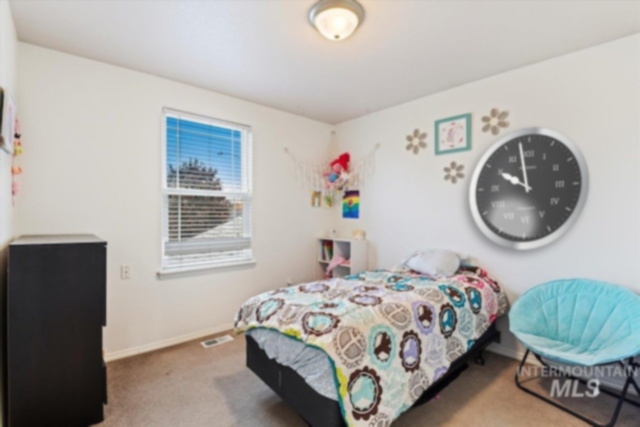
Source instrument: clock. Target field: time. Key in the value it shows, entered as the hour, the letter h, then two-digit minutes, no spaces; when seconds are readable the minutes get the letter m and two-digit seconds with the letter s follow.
9h58
